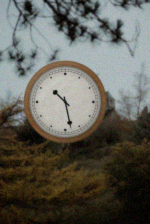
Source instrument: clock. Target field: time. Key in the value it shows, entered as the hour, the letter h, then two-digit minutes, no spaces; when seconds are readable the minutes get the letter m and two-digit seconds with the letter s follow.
10h28
